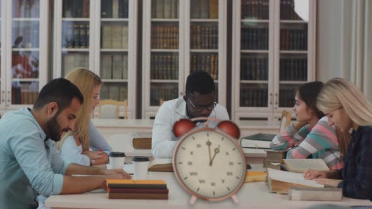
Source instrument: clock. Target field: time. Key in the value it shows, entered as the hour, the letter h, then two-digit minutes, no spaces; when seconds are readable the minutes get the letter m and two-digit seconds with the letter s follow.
1h00
